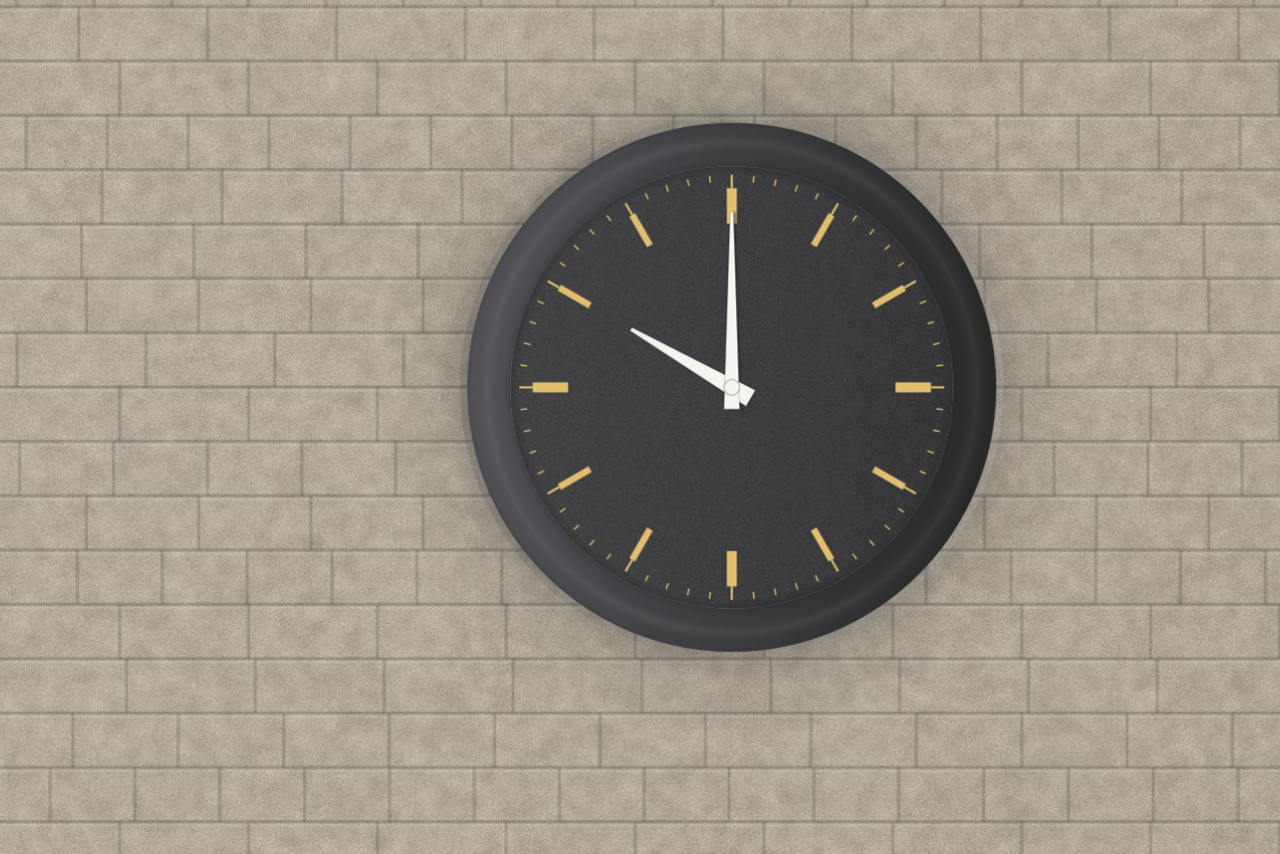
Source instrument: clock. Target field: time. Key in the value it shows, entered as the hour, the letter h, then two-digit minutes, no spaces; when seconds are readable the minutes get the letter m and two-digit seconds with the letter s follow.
10h00
